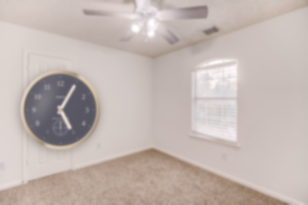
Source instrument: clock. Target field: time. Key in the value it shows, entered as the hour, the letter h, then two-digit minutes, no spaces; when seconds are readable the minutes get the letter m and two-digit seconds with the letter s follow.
5h05
